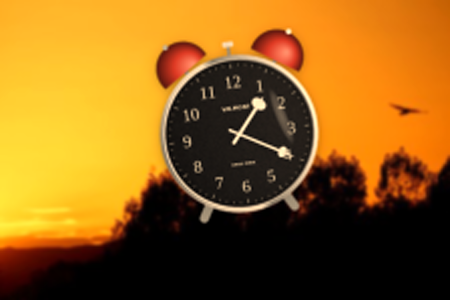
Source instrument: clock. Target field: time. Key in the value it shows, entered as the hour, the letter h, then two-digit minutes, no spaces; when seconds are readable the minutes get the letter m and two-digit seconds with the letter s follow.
1h20
